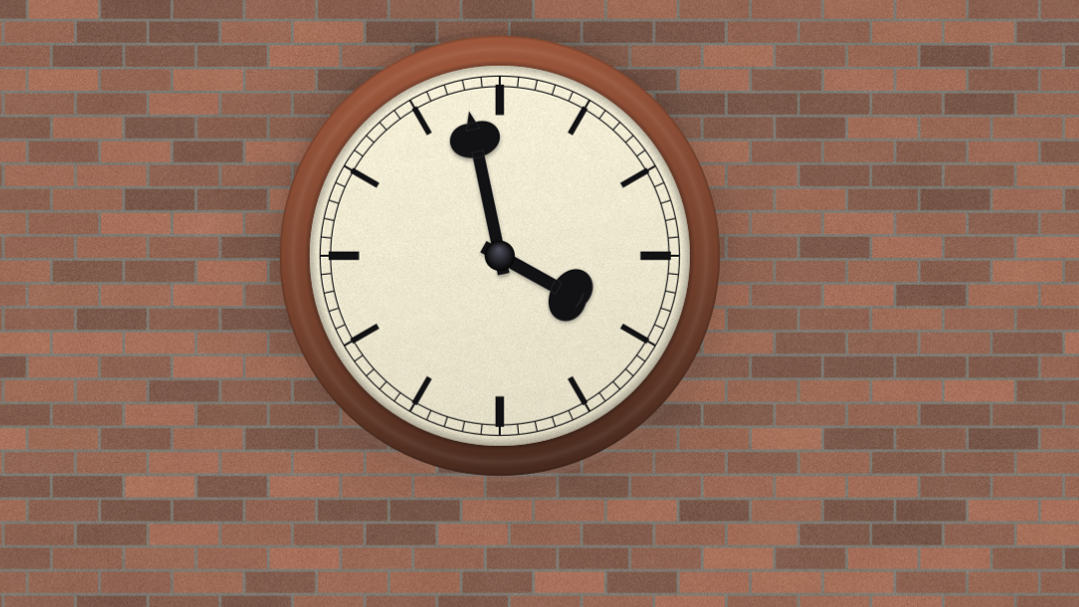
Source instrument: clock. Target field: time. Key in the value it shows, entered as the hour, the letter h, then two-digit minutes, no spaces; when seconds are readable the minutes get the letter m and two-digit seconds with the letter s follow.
3h58
